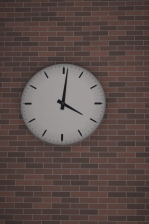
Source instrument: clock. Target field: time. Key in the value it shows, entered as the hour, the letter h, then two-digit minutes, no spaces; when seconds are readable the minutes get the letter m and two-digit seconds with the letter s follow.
4h01
